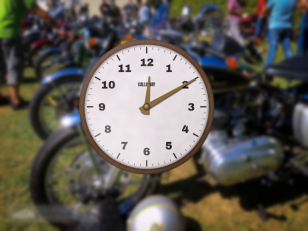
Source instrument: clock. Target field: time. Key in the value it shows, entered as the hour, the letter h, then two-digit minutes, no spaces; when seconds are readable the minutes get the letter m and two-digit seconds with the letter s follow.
12h10
